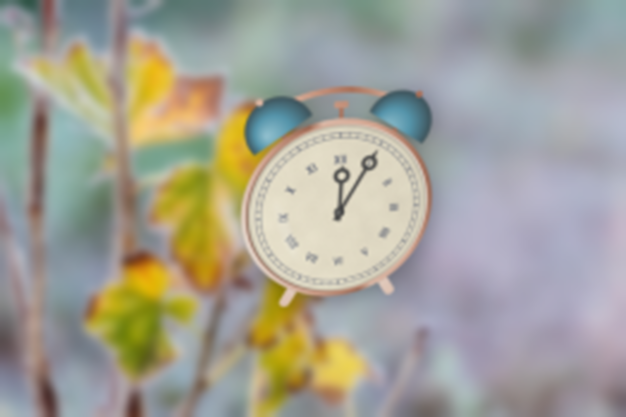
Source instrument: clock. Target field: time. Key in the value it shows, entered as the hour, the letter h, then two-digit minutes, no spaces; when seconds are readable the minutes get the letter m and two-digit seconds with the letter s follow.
12h05
